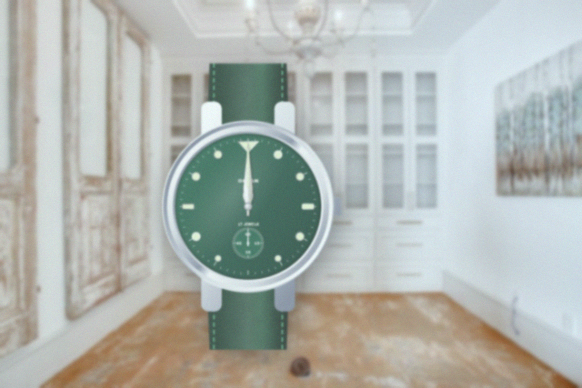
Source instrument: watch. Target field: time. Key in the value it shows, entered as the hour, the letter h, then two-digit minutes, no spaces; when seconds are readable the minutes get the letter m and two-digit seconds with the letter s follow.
12h00
